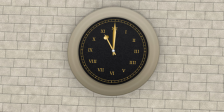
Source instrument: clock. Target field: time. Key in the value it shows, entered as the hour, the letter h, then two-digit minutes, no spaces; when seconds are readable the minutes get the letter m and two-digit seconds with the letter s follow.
11h00
